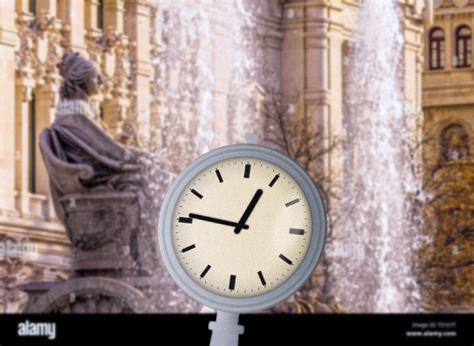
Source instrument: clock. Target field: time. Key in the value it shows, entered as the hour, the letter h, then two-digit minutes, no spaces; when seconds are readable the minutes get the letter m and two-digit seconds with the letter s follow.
12h46
